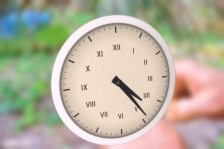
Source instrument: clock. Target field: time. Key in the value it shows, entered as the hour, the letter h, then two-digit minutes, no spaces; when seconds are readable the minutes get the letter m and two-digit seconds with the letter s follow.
4h24
